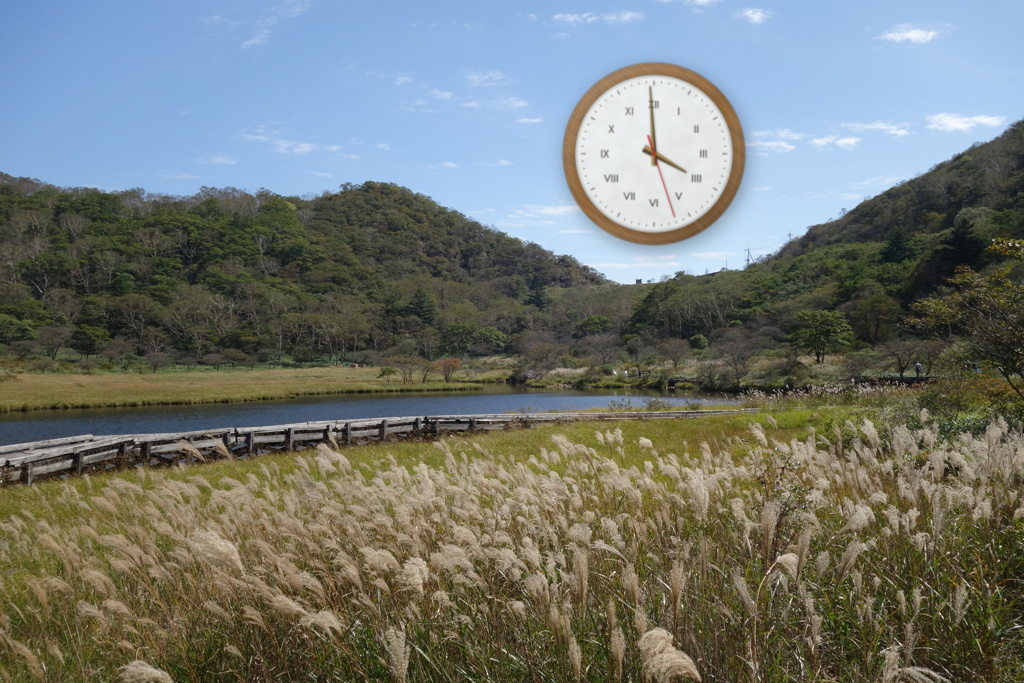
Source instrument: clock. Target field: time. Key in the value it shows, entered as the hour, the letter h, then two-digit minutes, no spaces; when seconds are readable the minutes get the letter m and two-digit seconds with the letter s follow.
3h59m27s
